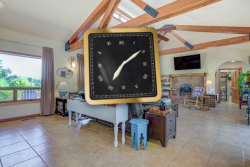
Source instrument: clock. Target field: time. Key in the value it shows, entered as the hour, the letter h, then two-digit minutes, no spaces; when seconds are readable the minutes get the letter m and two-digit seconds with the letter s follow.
7h09
